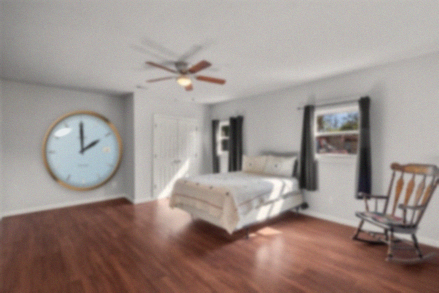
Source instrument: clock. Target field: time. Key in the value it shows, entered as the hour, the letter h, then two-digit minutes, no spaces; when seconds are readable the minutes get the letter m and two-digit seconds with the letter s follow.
2h00
